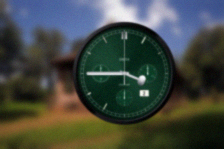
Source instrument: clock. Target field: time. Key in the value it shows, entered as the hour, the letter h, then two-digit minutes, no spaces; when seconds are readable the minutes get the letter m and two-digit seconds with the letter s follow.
3h45
